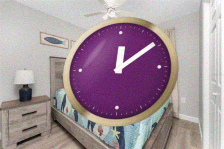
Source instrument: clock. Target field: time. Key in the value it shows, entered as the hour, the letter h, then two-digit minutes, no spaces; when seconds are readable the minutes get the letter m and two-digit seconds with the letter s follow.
12h09
